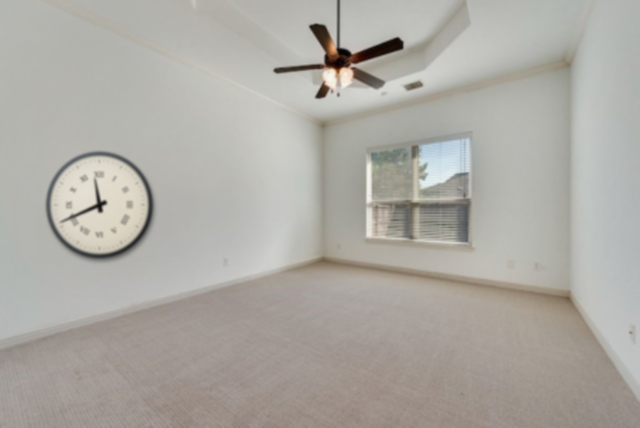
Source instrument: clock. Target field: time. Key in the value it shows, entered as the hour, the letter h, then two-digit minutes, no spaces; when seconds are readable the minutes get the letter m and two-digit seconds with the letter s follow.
11h41
